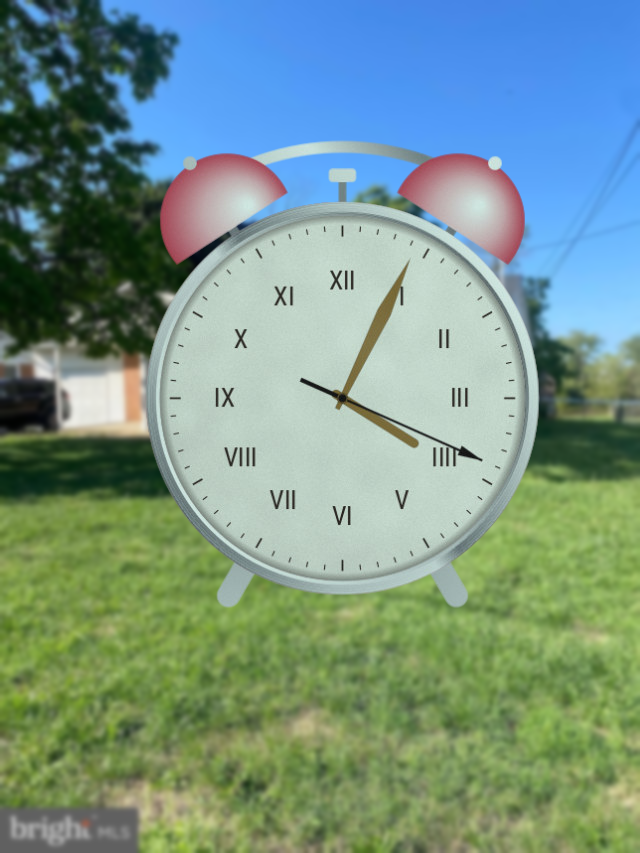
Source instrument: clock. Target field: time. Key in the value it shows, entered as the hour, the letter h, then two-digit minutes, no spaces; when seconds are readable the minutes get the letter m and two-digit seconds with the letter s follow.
4h04m19s
